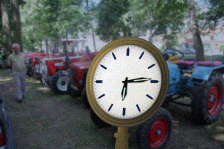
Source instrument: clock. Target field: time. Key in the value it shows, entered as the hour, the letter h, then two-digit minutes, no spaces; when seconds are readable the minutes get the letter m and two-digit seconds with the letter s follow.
6h14
